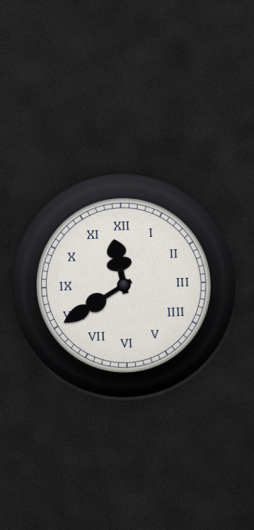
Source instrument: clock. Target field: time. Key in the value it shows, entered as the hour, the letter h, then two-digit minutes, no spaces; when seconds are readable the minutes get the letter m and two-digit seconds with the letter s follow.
11h40
